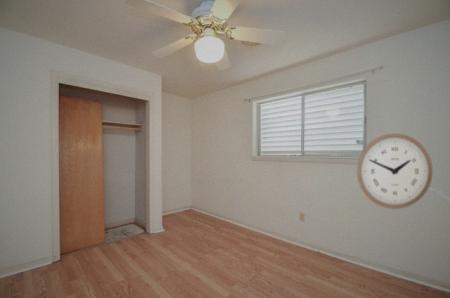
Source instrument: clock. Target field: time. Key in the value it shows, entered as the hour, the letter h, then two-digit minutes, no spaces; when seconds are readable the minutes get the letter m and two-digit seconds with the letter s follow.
1h49
